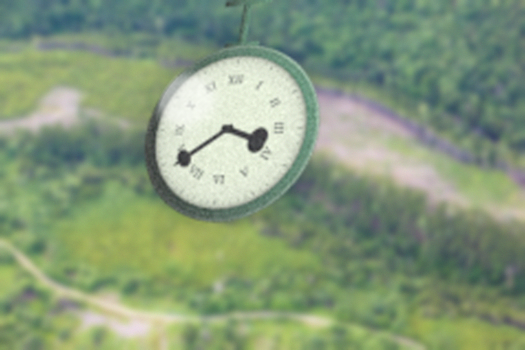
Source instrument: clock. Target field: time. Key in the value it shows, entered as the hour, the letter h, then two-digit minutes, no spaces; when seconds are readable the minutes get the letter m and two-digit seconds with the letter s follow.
3h39
